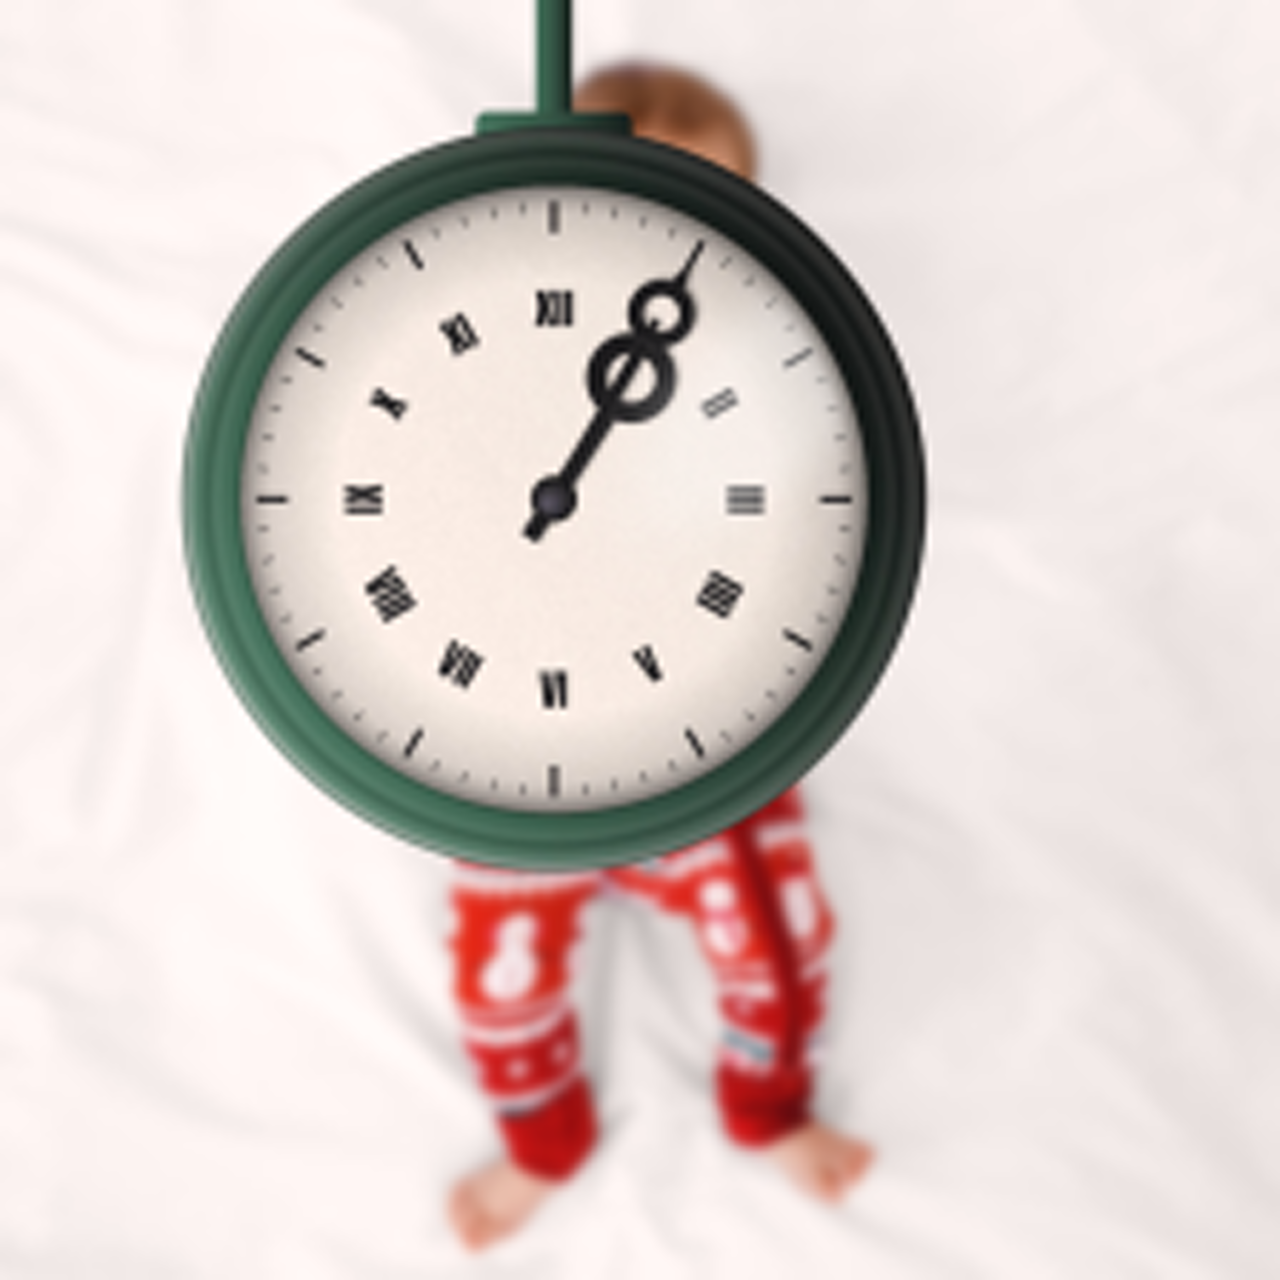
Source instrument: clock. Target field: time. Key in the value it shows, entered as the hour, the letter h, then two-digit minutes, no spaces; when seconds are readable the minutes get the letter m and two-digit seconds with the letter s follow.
1h05
